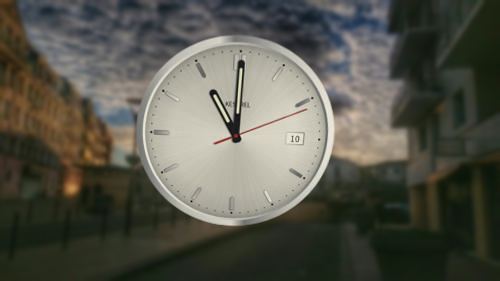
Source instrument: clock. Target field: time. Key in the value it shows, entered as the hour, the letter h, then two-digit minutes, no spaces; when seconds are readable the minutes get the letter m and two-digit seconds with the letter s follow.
11h00m11s
